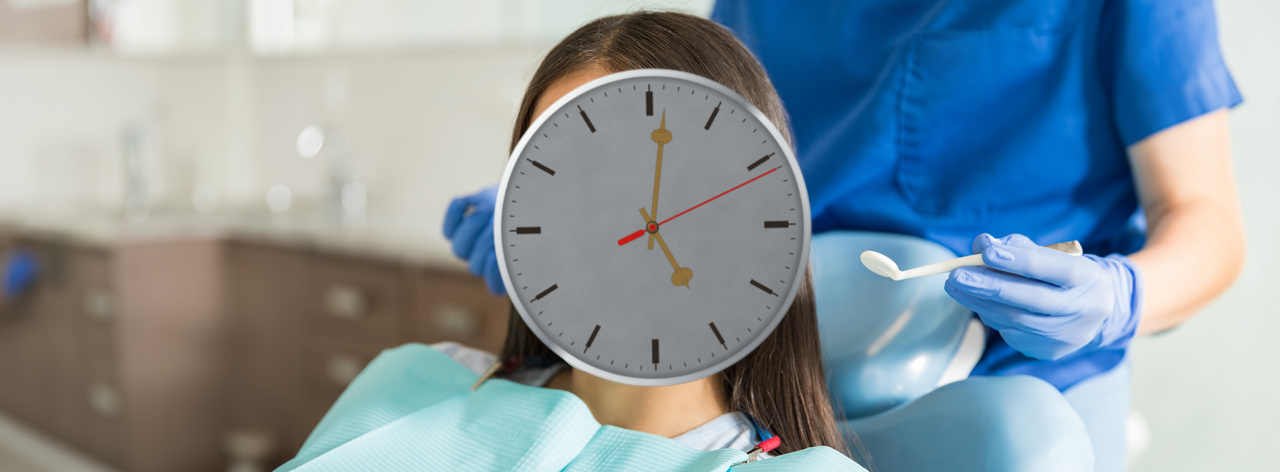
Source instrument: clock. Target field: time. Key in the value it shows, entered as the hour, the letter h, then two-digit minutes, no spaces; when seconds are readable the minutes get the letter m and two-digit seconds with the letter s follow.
5h01m11s
